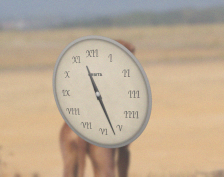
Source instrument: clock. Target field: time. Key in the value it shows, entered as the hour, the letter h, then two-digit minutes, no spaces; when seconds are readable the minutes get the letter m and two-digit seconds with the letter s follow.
11h27
